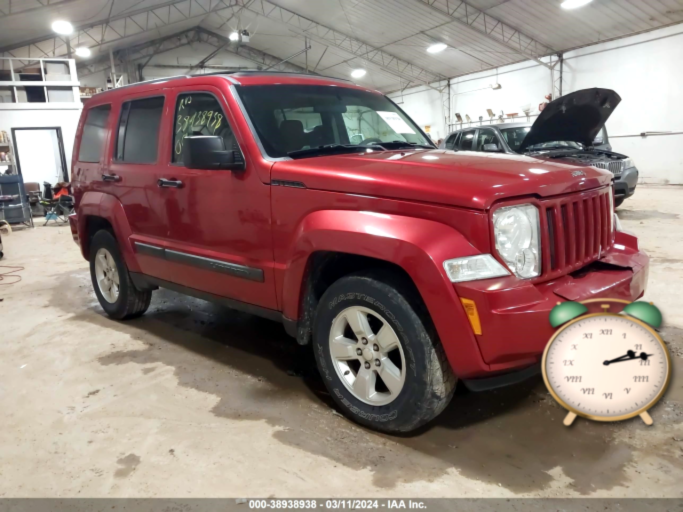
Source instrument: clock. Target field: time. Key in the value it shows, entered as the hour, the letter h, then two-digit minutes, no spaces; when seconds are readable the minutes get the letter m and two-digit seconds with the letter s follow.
2h13
